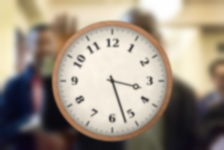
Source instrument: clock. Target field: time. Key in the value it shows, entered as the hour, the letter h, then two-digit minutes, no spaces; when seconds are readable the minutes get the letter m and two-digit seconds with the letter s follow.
3h27
